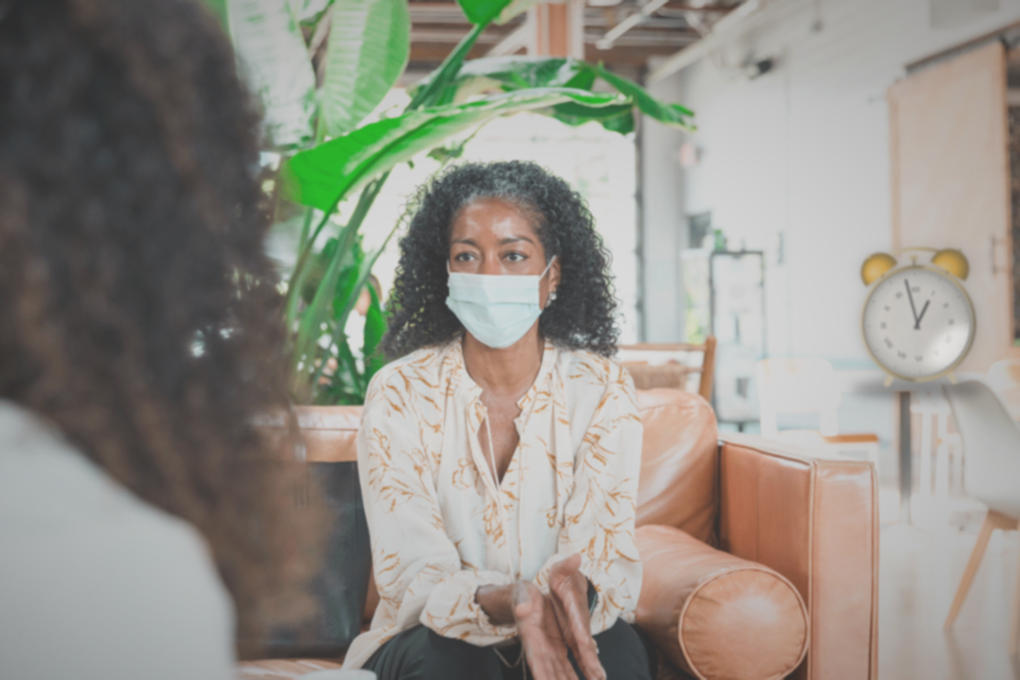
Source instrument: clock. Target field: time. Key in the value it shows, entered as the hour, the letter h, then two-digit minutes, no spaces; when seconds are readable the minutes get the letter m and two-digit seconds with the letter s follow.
12h58
